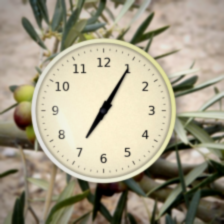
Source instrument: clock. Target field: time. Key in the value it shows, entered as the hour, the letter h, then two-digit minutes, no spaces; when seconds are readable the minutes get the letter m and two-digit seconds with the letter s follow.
7h05
